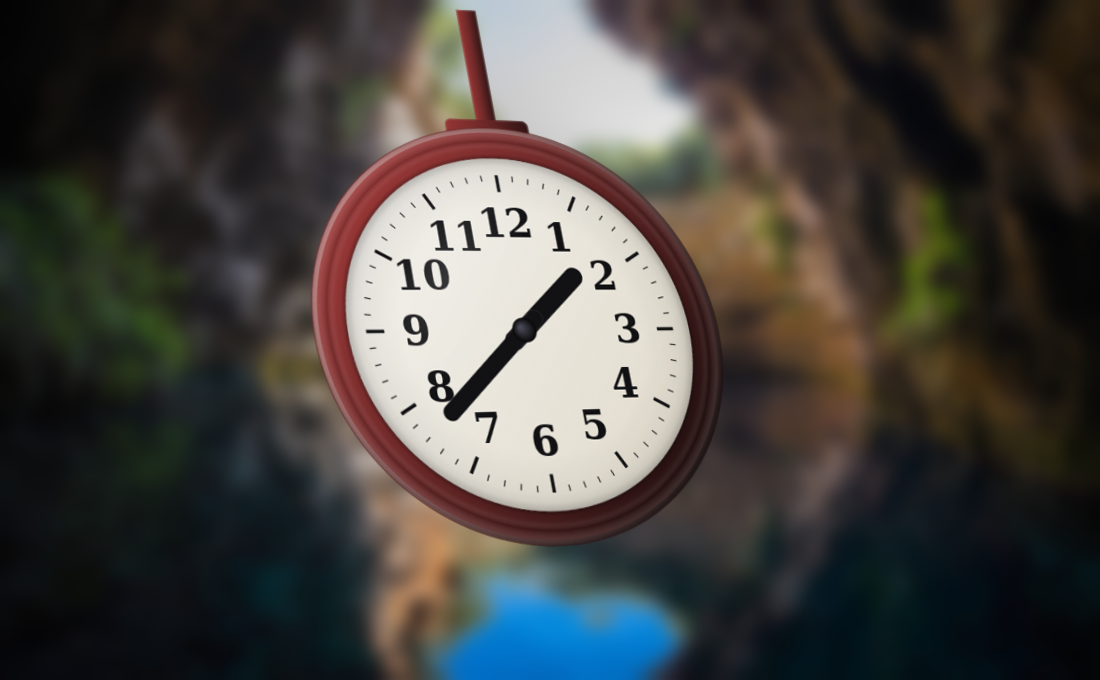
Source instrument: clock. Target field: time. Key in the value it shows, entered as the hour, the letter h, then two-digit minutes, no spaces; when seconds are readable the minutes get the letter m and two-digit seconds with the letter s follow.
1h38
